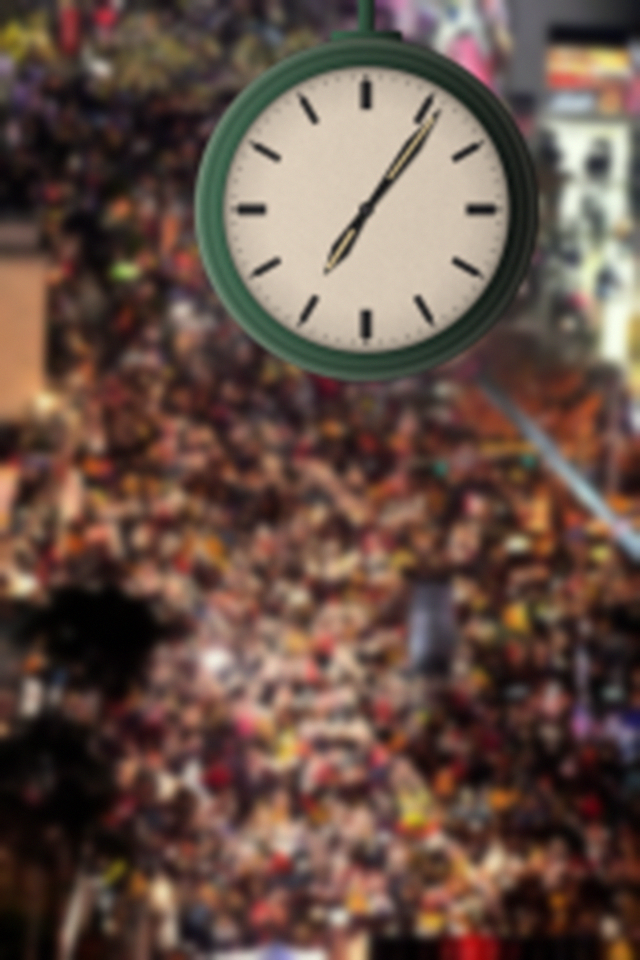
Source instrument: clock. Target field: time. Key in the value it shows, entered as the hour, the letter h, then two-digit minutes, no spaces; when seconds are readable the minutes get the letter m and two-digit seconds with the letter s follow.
7h06
